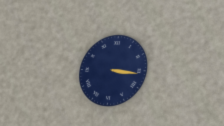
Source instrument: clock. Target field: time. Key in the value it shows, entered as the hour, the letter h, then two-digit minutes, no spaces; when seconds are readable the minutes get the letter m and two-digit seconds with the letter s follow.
3h16
